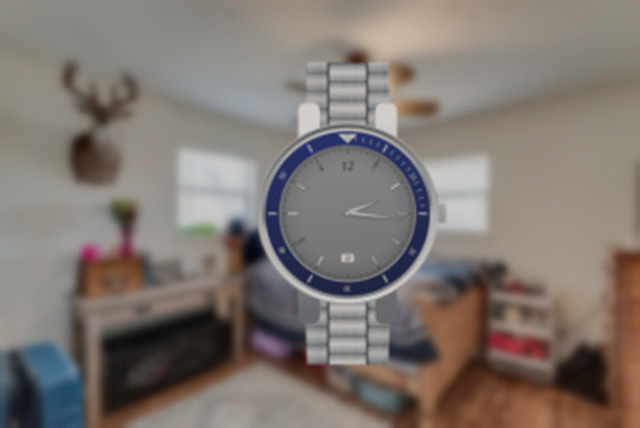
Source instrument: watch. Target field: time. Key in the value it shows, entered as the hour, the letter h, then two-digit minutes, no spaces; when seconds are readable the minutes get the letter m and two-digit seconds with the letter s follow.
2h16
